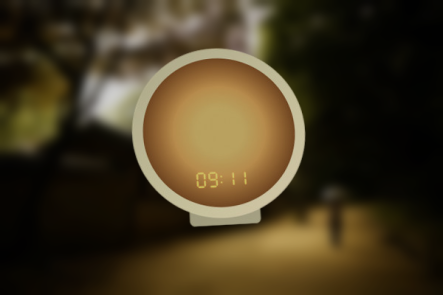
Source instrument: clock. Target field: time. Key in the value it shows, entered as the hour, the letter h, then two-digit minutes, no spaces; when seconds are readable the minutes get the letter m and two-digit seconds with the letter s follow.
9h11
